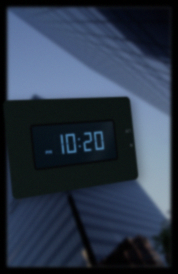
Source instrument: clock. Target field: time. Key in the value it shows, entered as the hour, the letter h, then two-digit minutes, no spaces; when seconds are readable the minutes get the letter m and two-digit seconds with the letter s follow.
10h20
